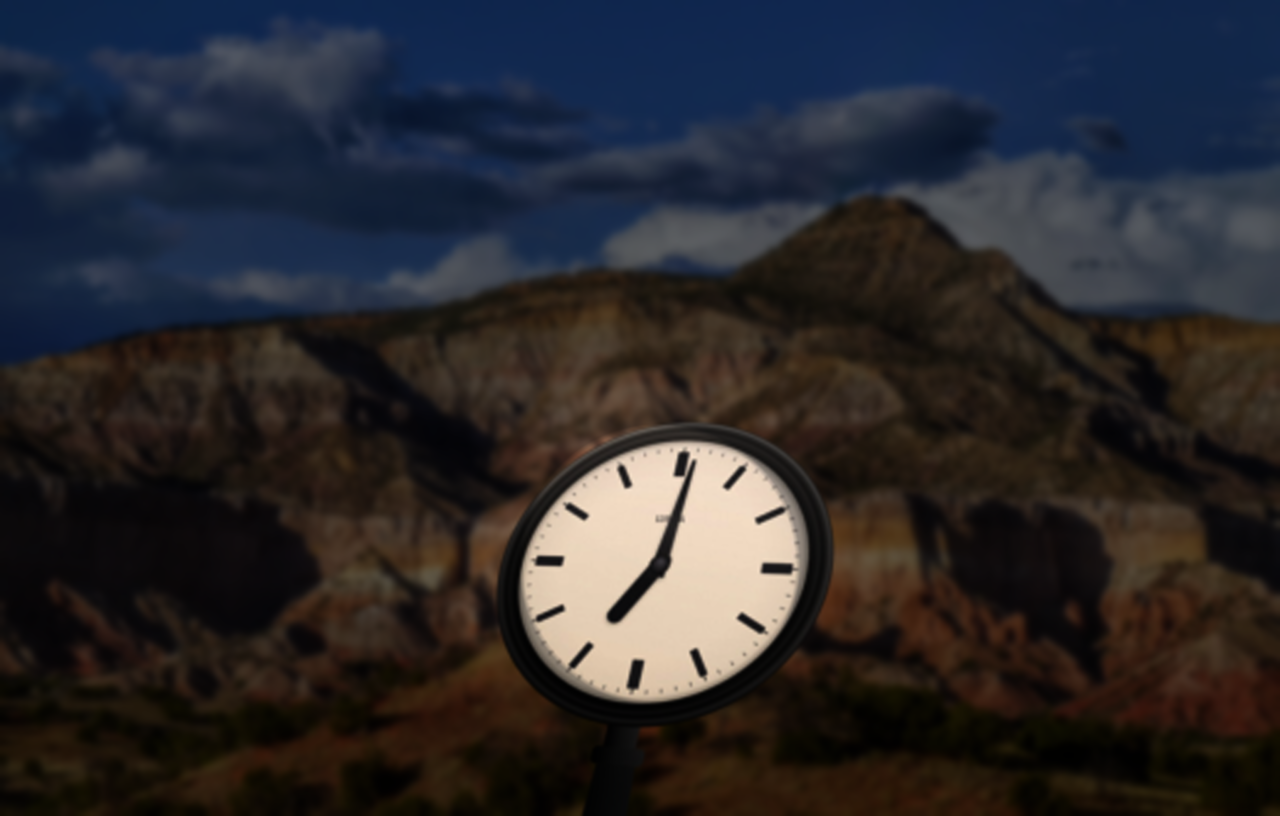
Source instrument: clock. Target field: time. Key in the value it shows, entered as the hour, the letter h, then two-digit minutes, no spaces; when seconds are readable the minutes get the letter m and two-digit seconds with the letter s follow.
7h01
